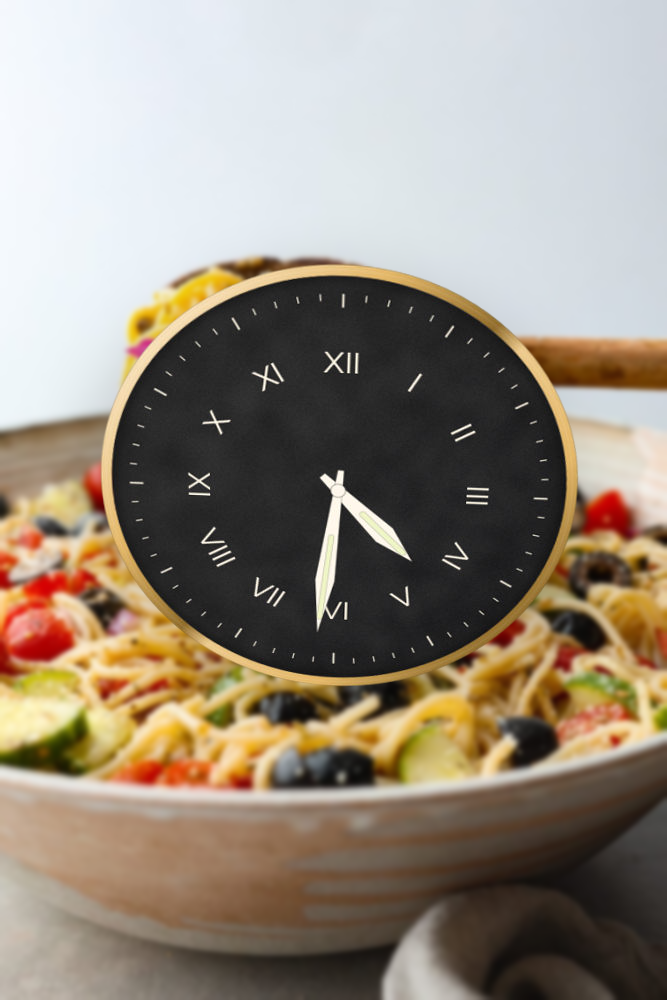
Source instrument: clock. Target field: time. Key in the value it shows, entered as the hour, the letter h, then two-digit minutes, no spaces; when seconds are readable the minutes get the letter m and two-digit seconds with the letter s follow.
4h31
